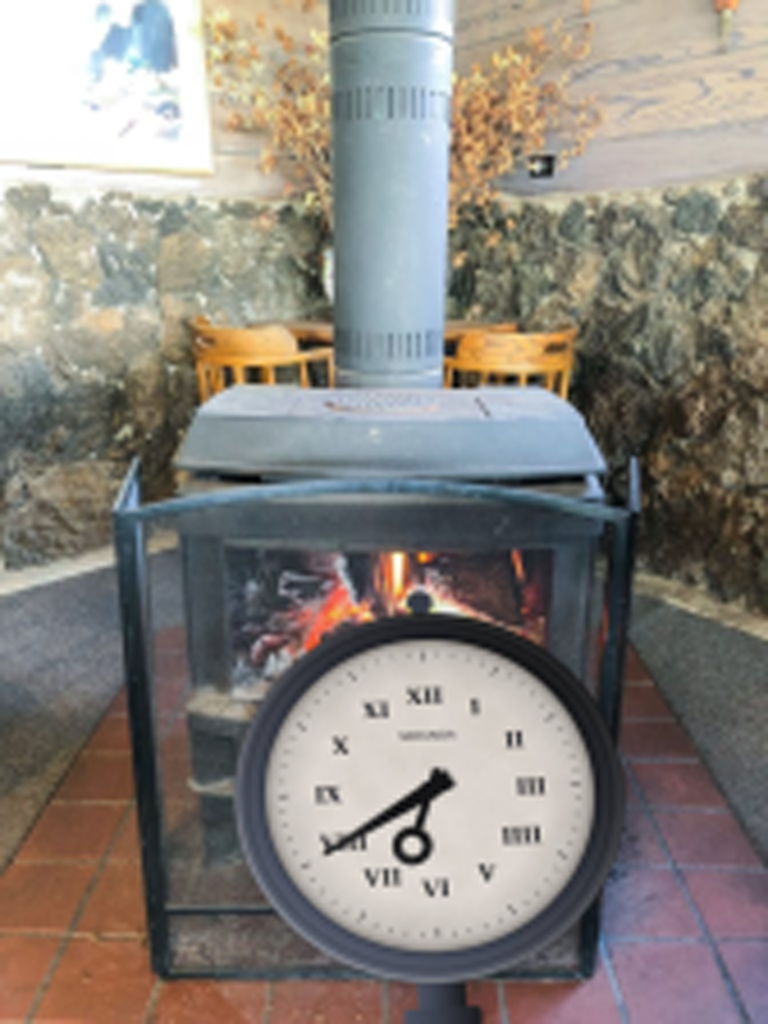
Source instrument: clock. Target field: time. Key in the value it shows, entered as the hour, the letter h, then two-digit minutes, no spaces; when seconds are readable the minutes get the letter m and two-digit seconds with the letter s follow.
6h40
